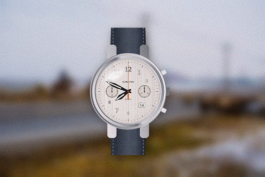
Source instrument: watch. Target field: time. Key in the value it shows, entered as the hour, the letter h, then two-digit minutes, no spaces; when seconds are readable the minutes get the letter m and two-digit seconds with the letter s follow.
7h49
